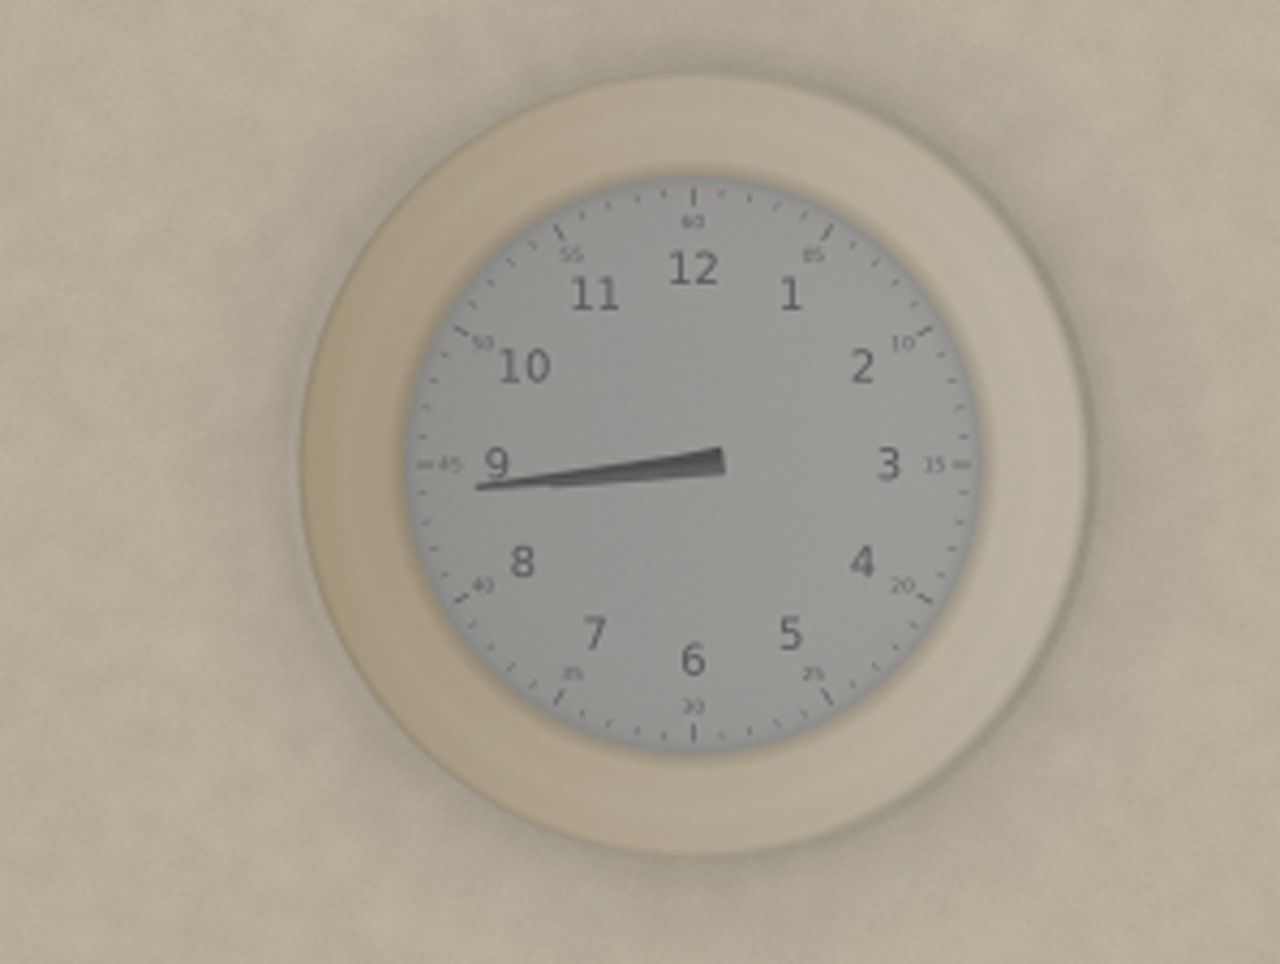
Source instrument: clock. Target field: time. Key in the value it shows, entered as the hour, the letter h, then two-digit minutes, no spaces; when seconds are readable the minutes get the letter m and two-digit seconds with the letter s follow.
8h44
